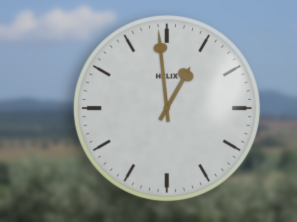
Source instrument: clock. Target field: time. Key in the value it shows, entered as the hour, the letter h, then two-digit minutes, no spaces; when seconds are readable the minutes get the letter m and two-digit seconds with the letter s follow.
12h59
